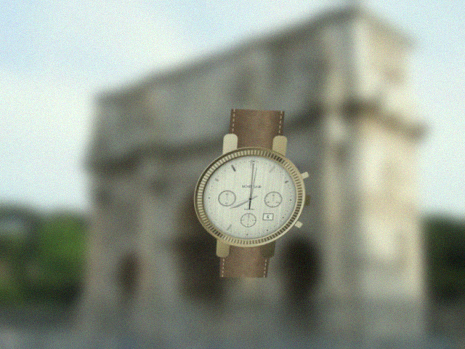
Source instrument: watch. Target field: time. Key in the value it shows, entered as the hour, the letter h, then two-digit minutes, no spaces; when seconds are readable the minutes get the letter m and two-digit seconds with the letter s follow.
8h01
